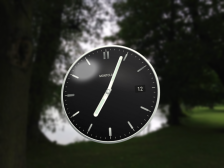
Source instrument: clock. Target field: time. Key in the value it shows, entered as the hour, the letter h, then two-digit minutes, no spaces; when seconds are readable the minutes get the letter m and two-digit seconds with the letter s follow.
7h04
